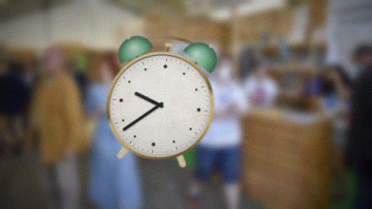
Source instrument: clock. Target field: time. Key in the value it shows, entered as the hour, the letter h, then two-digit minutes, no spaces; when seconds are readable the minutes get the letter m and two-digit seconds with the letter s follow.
9h38
